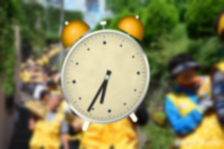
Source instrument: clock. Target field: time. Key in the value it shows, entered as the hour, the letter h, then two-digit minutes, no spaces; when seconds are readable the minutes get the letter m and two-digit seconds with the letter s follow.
6h36
